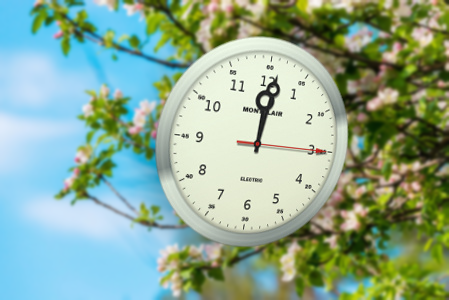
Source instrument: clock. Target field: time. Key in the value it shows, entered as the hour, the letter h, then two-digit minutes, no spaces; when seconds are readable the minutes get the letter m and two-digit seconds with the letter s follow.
12h01m15s
